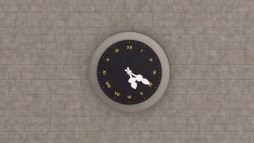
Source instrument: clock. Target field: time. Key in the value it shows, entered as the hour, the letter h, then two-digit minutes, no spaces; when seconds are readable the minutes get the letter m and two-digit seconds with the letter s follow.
5h20
